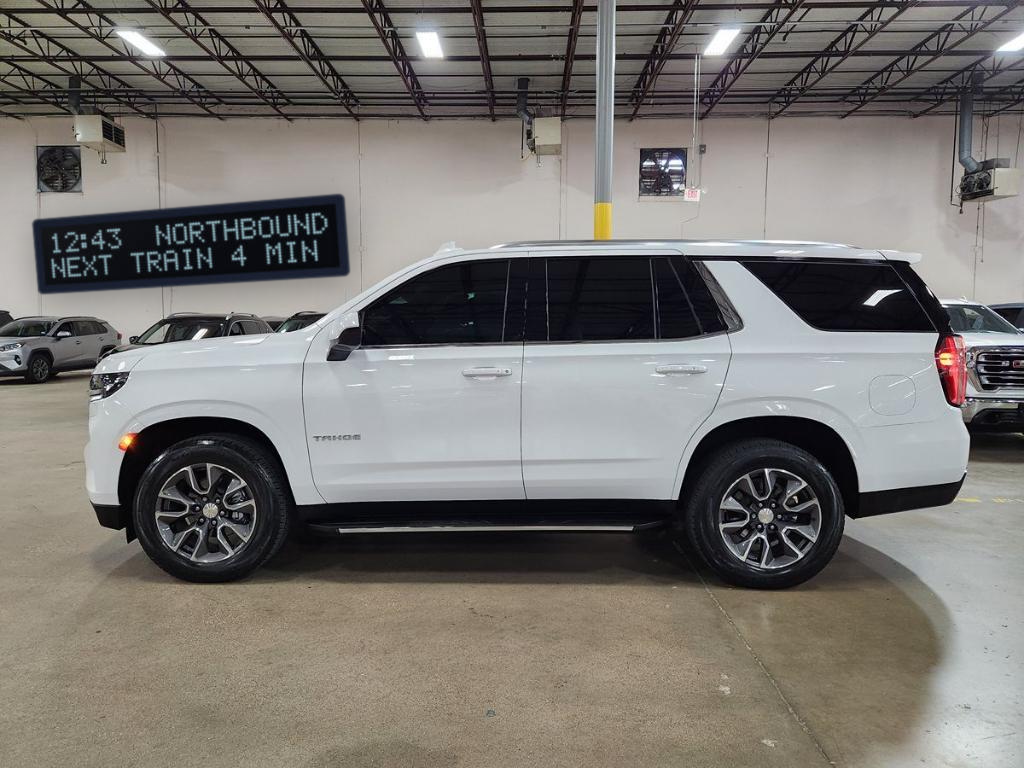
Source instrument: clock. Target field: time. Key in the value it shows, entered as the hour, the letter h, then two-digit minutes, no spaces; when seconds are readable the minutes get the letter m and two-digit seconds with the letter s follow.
12h43
